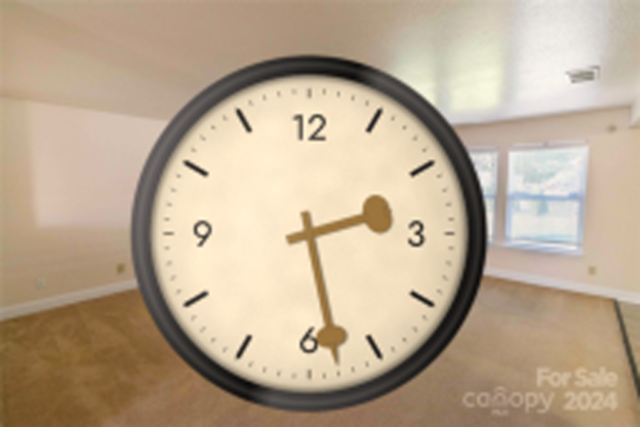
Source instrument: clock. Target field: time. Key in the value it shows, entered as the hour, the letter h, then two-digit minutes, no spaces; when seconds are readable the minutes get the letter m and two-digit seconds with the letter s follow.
2h28
